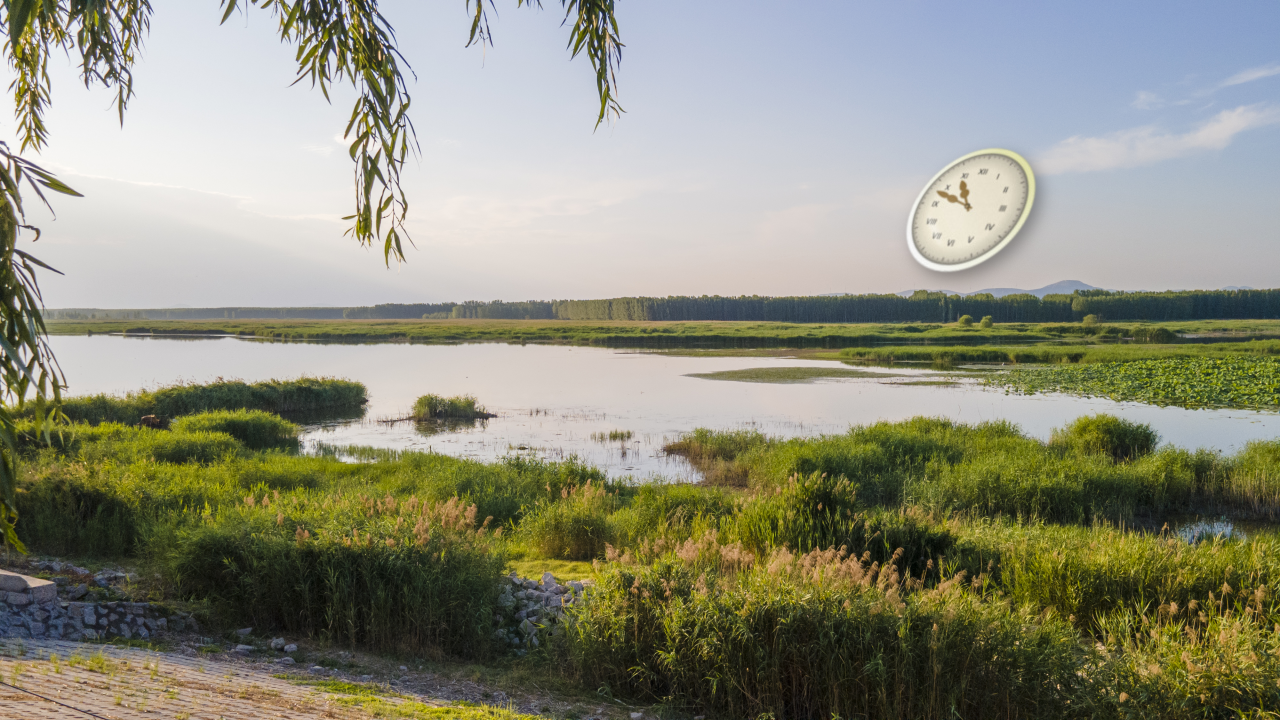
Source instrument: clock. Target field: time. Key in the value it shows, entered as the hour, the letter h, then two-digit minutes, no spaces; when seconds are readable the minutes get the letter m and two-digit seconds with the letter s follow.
10h48
